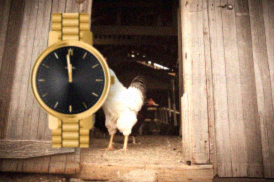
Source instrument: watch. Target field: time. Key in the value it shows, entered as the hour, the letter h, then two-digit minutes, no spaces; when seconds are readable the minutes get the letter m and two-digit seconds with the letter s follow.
11h59
